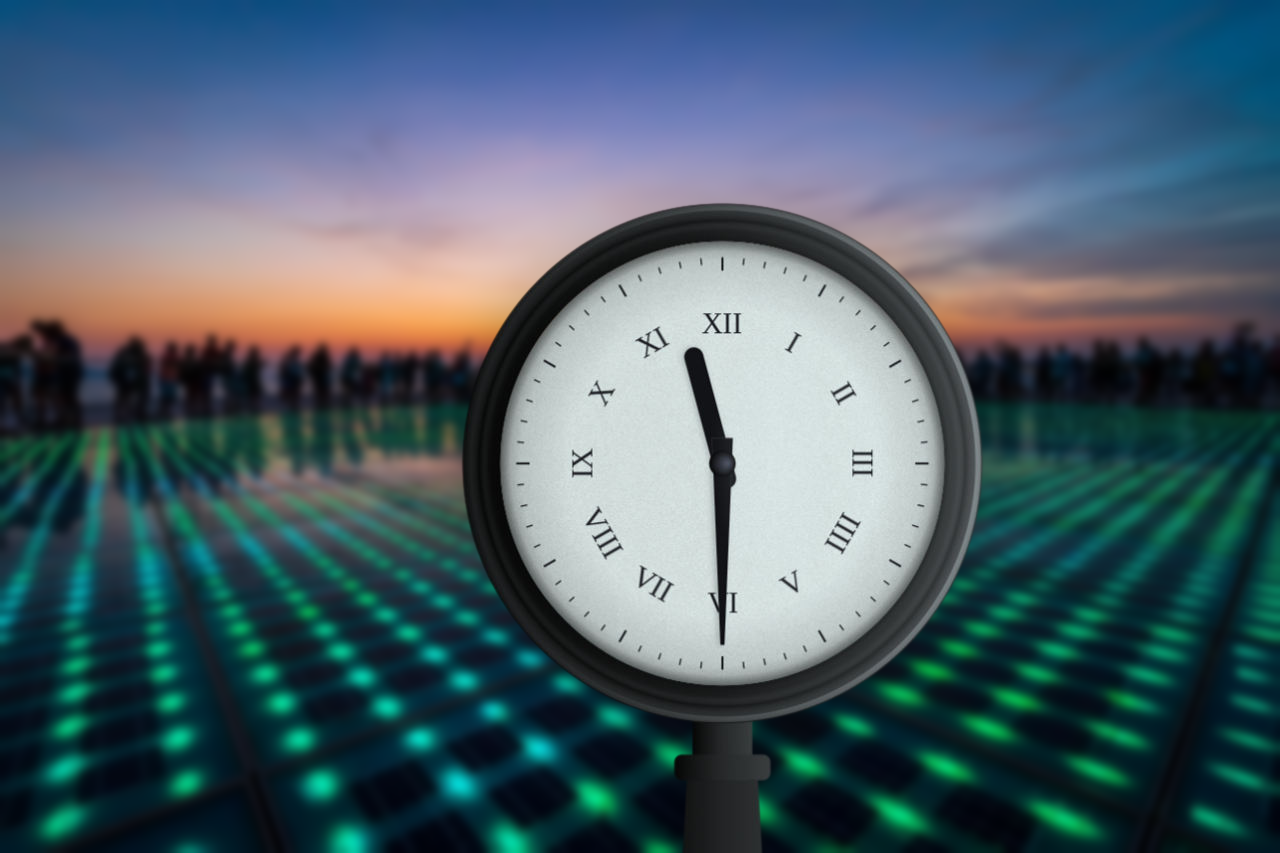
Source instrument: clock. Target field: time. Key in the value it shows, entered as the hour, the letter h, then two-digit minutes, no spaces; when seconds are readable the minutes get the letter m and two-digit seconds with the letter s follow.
11h30
